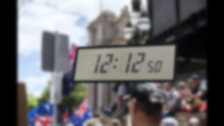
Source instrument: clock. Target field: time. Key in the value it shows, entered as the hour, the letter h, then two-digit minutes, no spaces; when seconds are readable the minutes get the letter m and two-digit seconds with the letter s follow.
12h12
